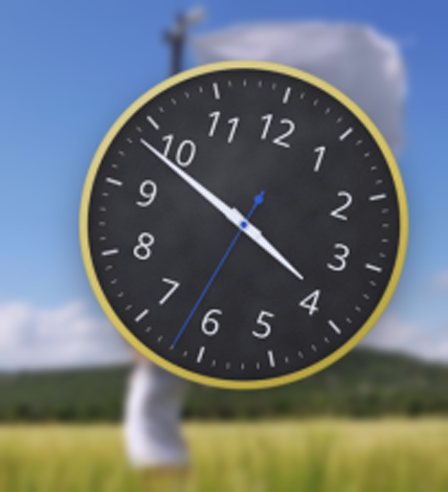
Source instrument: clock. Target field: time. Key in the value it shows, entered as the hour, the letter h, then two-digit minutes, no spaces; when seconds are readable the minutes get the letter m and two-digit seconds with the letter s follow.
3h48m32s
